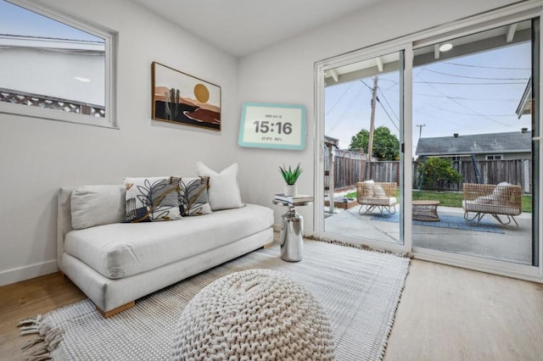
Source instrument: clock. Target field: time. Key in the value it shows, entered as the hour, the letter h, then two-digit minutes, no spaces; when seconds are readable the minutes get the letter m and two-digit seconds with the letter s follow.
15h16
